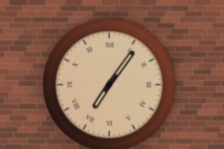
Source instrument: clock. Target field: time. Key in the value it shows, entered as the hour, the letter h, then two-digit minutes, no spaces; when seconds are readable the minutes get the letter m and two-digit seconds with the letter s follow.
7h06
